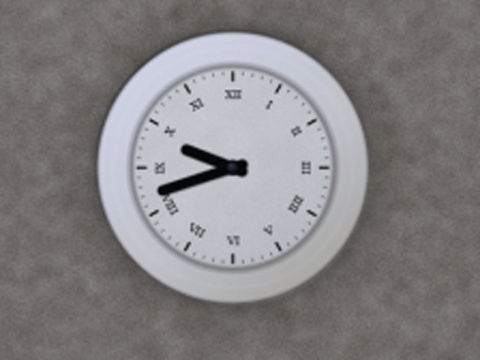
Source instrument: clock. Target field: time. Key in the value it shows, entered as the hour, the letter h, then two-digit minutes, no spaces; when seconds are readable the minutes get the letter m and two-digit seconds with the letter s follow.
9h42
